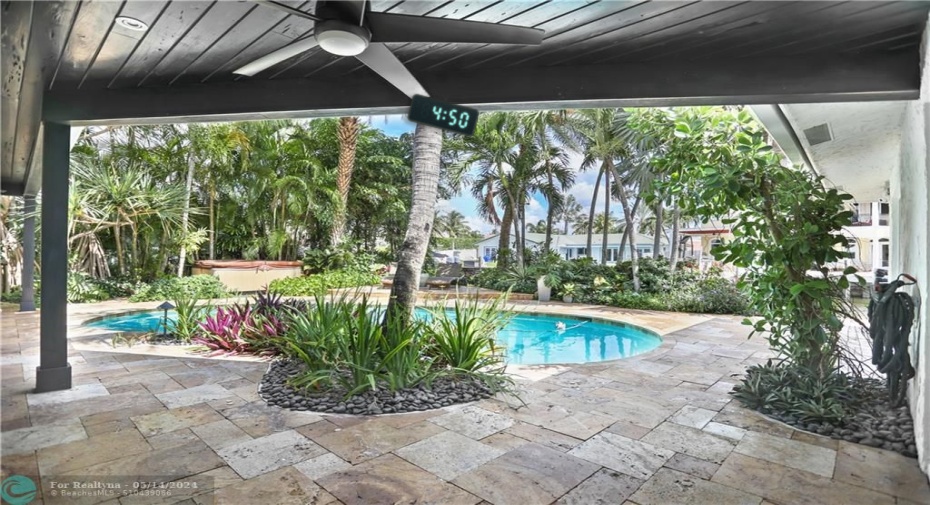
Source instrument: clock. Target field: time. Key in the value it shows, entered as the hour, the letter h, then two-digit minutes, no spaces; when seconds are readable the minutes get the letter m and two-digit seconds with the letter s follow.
4h50
